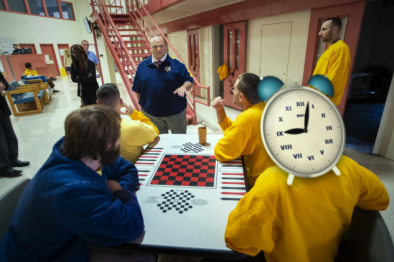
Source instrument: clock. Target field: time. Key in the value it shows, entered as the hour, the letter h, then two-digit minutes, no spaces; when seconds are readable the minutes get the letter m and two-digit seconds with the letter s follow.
9h03
